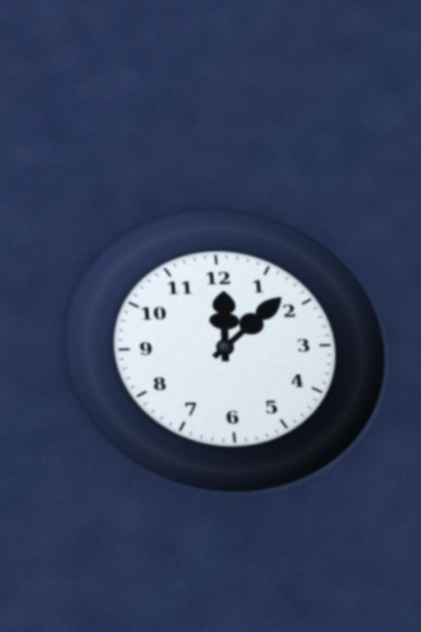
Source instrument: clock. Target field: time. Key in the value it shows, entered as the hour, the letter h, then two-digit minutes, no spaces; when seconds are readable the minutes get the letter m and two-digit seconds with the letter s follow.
12h08
